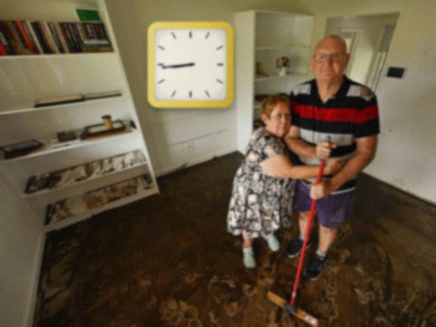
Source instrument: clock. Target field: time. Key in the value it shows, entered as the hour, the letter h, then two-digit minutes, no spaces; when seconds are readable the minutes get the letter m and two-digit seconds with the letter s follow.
8h44
